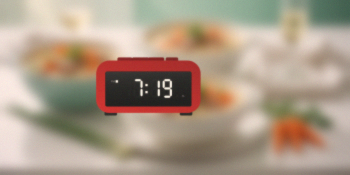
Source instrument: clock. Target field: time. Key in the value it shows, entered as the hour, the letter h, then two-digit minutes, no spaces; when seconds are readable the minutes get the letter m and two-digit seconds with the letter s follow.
7h19
